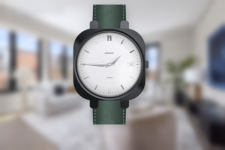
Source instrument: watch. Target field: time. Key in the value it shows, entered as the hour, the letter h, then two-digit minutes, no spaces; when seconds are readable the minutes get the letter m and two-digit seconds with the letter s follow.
1h45
